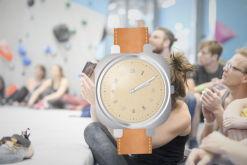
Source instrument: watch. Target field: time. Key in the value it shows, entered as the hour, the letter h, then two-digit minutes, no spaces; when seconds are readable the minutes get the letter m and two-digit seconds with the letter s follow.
2h10
